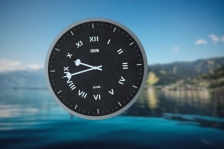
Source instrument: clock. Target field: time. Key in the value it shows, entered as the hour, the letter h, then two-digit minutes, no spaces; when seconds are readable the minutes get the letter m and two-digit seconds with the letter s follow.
9h43
